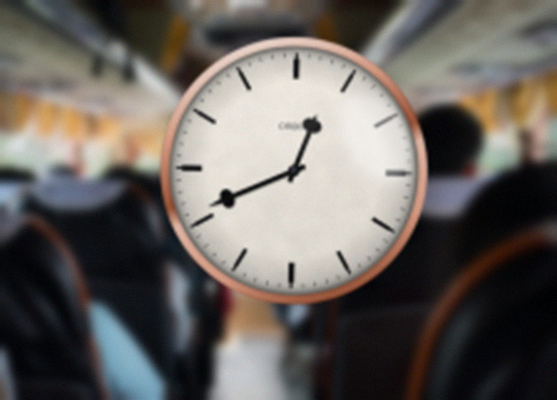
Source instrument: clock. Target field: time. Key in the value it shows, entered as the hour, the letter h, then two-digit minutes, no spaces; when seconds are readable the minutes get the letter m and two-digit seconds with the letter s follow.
12h41
